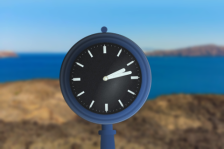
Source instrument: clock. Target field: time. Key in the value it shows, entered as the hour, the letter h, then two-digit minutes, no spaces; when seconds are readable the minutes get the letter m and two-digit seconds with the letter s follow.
2h13
